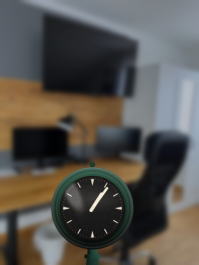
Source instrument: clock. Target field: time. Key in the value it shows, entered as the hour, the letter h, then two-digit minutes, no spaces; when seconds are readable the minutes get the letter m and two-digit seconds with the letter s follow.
1h06
